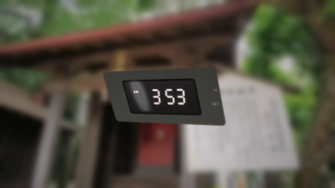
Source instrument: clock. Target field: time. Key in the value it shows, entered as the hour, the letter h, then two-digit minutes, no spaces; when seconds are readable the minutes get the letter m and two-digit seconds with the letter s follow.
3h53
